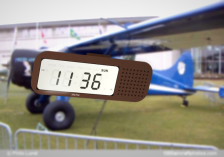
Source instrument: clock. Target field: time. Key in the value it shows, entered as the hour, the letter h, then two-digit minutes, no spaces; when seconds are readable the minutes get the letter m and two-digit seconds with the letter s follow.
11h36
